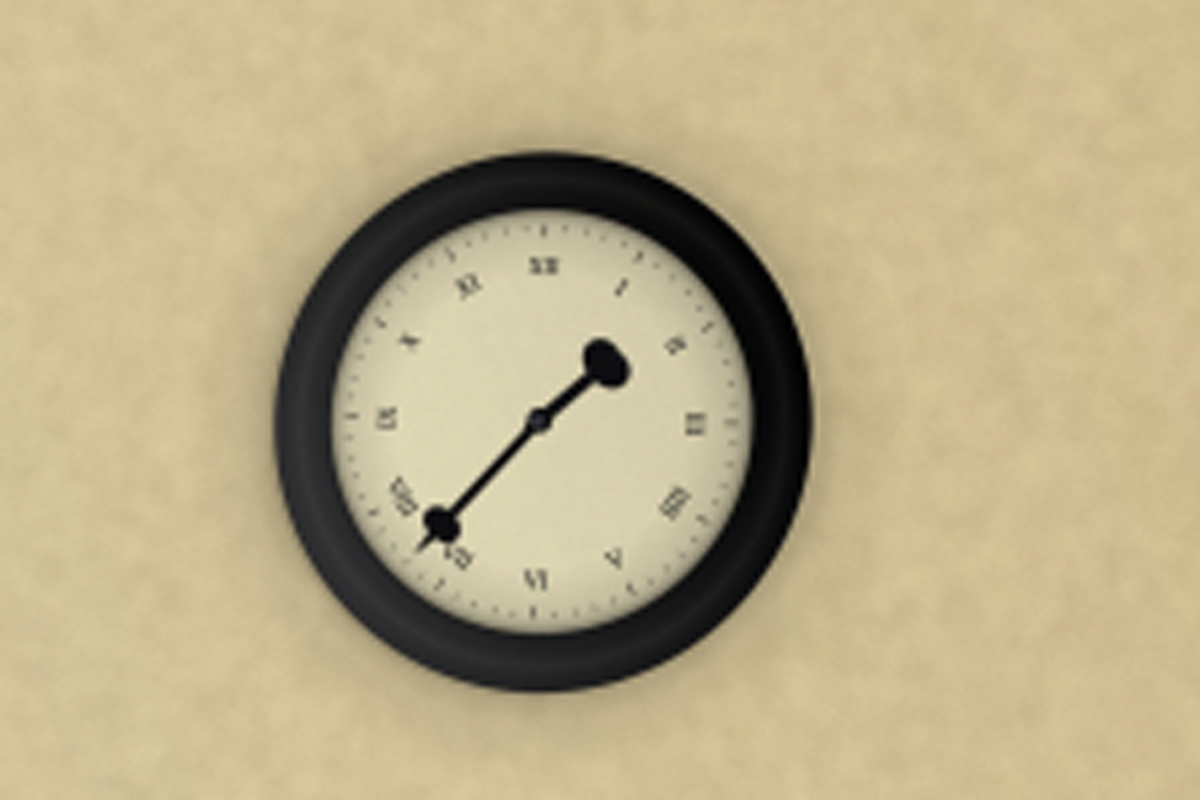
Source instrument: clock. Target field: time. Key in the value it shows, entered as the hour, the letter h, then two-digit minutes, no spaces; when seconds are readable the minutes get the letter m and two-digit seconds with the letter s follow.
1h37
